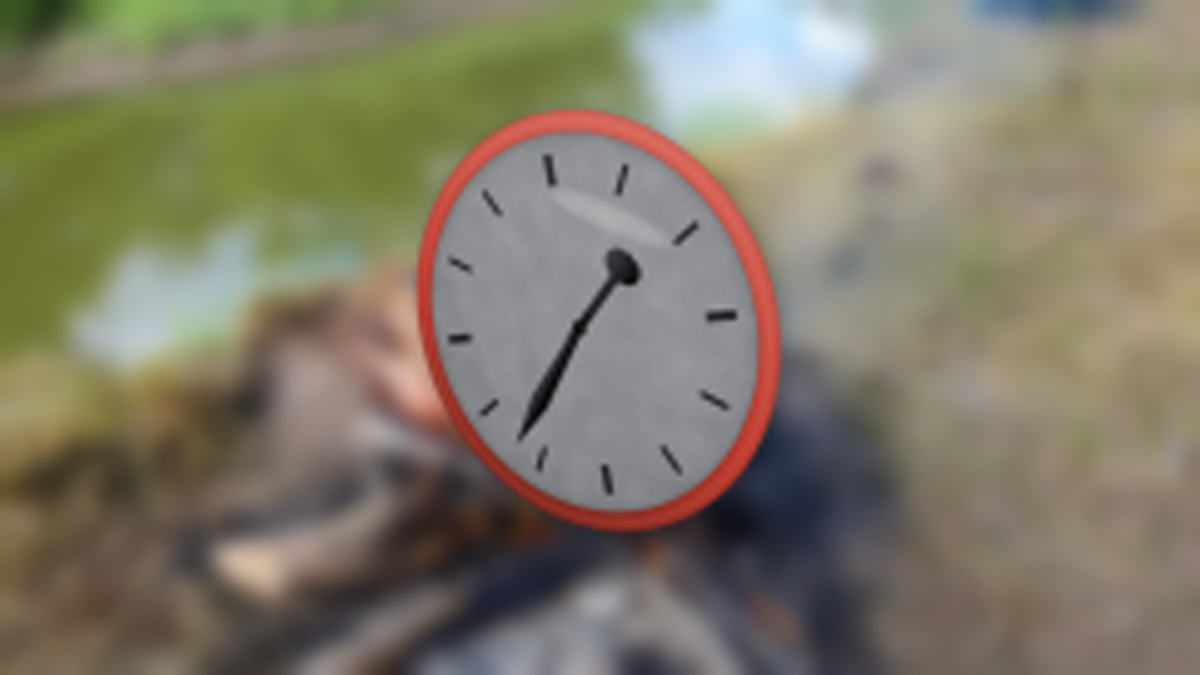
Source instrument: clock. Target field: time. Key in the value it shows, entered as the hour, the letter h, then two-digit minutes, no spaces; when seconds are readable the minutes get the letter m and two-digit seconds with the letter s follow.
1h37
